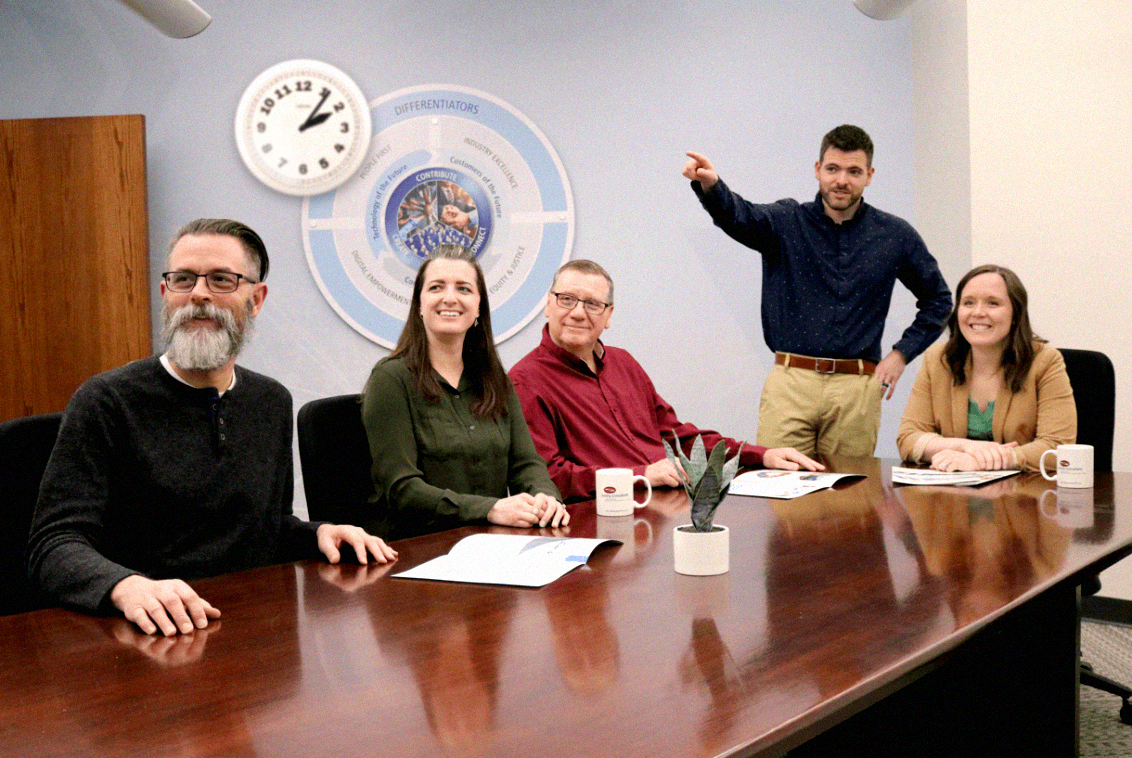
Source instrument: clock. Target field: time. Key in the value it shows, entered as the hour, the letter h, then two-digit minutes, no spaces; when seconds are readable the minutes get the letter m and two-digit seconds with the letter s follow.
2h06
